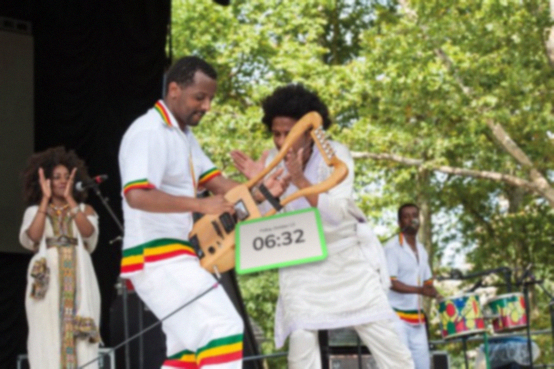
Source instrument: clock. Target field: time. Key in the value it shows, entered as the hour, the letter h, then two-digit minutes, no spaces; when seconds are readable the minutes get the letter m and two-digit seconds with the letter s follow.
6h32
